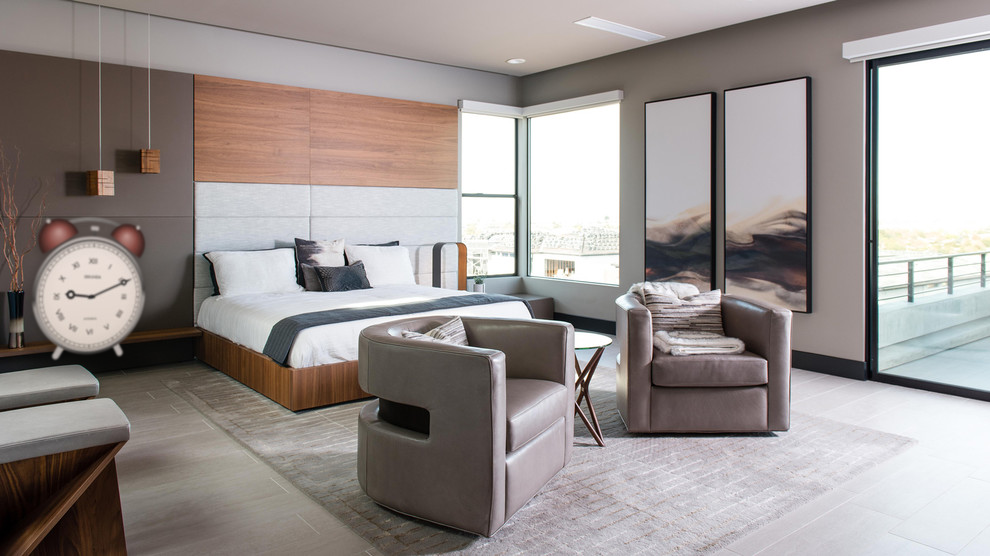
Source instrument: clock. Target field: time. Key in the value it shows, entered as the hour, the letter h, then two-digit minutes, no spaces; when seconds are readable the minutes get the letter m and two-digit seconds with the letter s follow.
9h11
